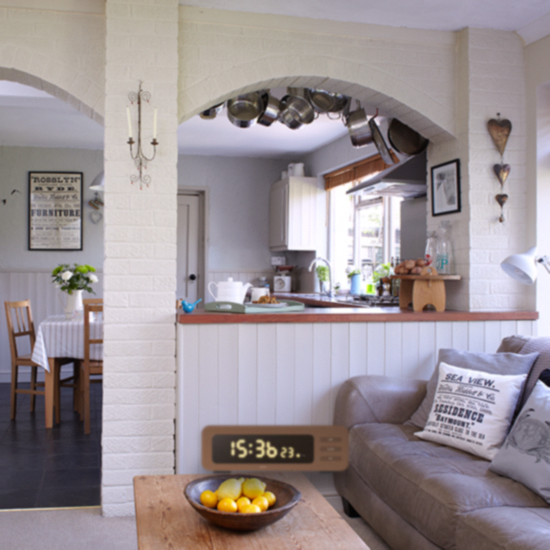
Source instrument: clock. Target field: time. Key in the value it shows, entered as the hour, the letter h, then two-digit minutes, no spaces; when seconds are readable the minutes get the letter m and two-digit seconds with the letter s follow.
15h36
